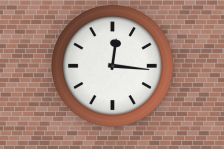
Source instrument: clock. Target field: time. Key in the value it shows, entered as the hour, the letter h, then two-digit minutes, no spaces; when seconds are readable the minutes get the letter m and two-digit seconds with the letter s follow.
12h16
